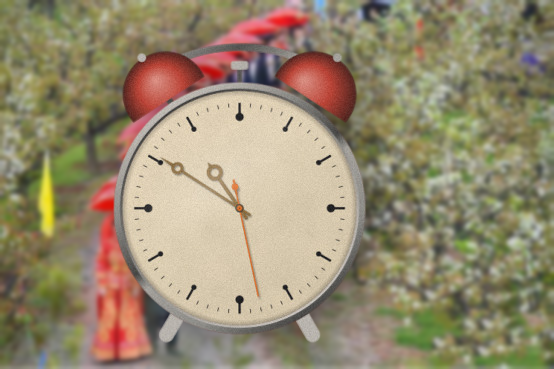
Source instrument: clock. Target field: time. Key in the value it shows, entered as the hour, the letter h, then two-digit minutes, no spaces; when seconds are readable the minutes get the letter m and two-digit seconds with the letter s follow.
10h50m28s
